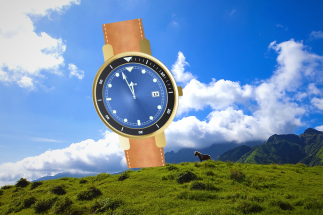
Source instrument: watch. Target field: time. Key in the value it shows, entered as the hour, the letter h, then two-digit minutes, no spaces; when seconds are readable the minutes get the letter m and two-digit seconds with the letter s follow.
11h57
